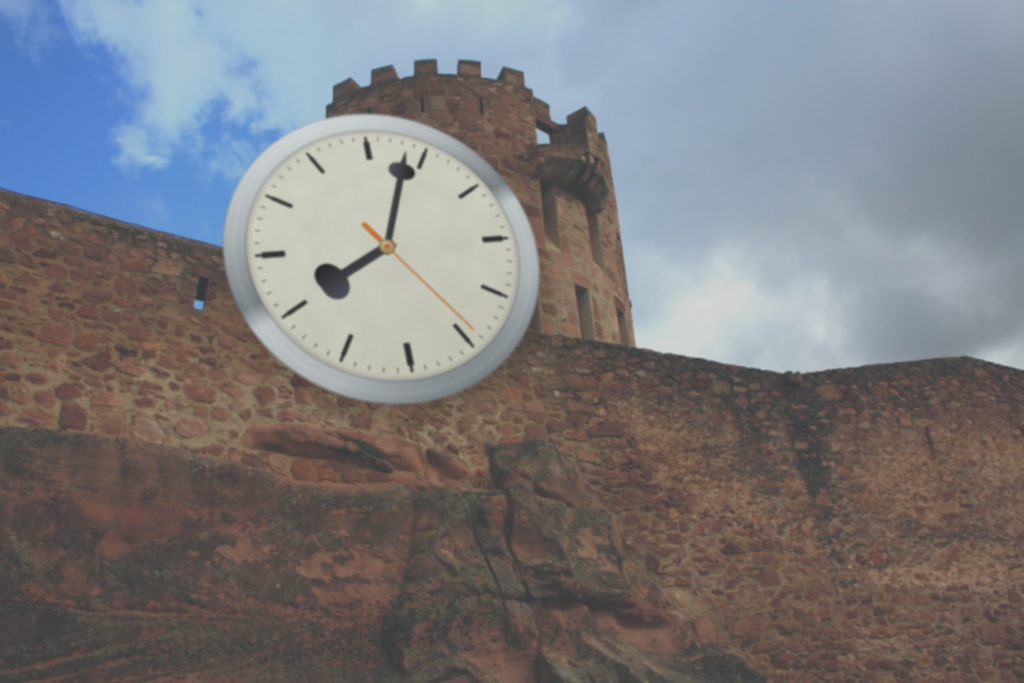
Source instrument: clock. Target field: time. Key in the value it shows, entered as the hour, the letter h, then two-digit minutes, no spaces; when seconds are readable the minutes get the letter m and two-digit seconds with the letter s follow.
8h03m24s
